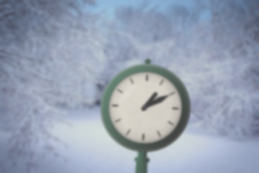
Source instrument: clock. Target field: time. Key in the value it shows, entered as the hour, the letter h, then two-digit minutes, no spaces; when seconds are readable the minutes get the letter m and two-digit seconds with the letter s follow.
1h10
